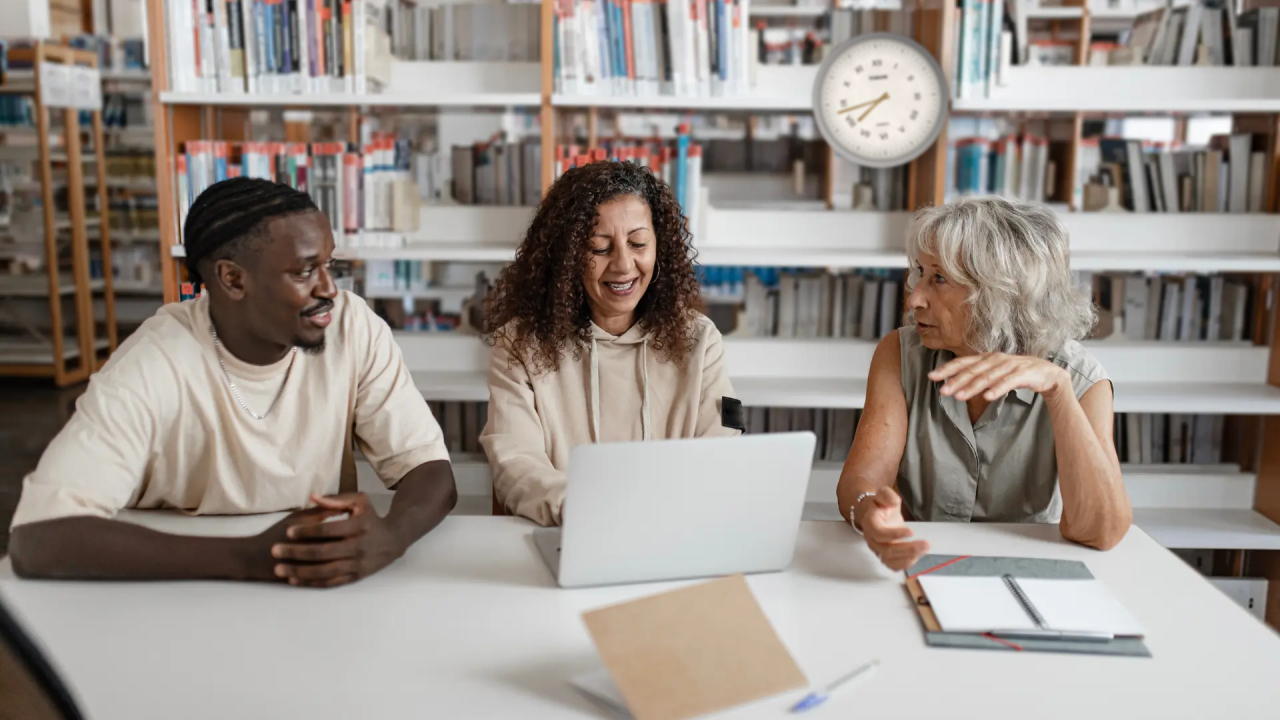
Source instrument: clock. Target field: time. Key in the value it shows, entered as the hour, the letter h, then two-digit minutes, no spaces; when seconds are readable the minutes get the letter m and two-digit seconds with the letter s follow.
7h43
